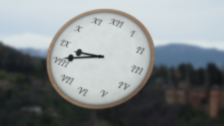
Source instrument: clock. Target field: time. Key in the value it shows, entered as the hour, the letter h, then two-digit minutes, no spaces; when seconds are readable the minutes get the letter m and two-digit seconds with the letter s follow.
8h41
